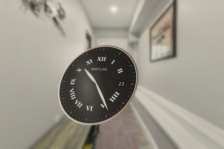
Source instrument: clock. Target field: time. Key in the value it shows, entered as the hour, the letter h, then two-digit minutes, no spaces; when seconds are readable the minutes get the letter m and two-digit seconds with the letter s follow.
10h24
